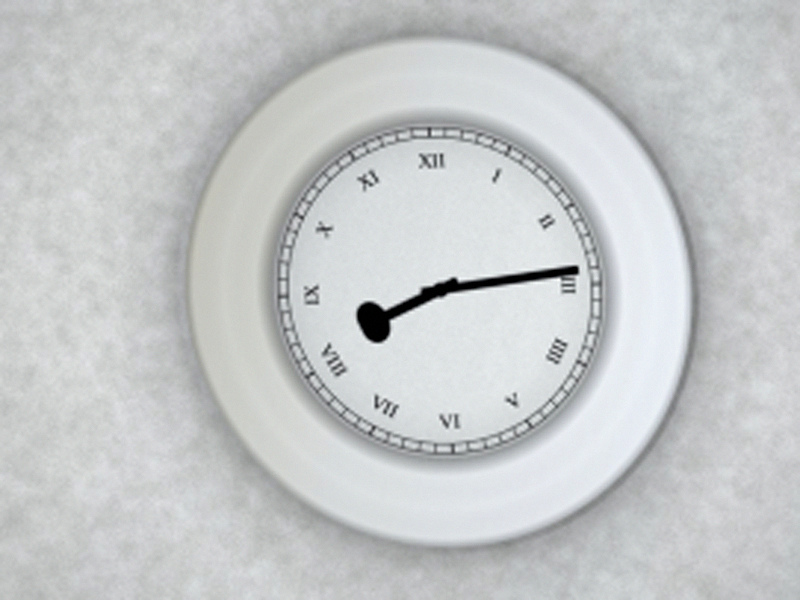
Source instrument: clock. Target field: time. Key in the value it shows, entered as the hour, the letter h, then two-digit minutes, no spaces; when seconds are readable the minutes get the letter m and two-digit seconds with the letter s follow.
8h14
